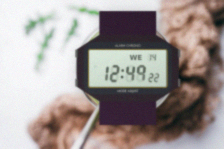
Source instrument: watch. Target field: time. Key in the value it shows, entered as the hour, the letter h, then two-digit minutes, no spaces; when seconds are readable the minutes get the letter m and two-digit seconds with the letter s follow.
12h49
